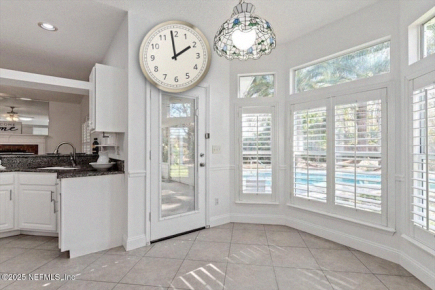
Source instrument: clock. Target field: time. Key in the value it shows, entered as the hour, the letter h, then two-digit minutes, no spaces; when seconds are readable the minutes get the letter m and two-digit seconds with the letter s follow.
1h59
